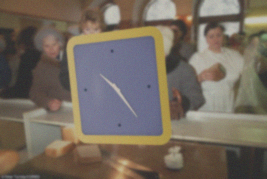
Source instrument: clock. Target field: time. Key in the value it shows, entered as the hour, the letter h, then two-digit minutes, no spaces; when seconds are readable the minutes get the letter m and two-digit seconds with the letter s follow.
10h24
